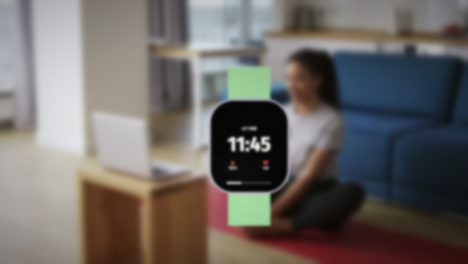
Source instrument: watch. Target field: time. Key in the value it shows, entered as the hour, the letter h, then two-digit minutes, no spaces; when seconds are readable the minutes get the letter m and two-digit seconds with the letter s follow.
11h45
